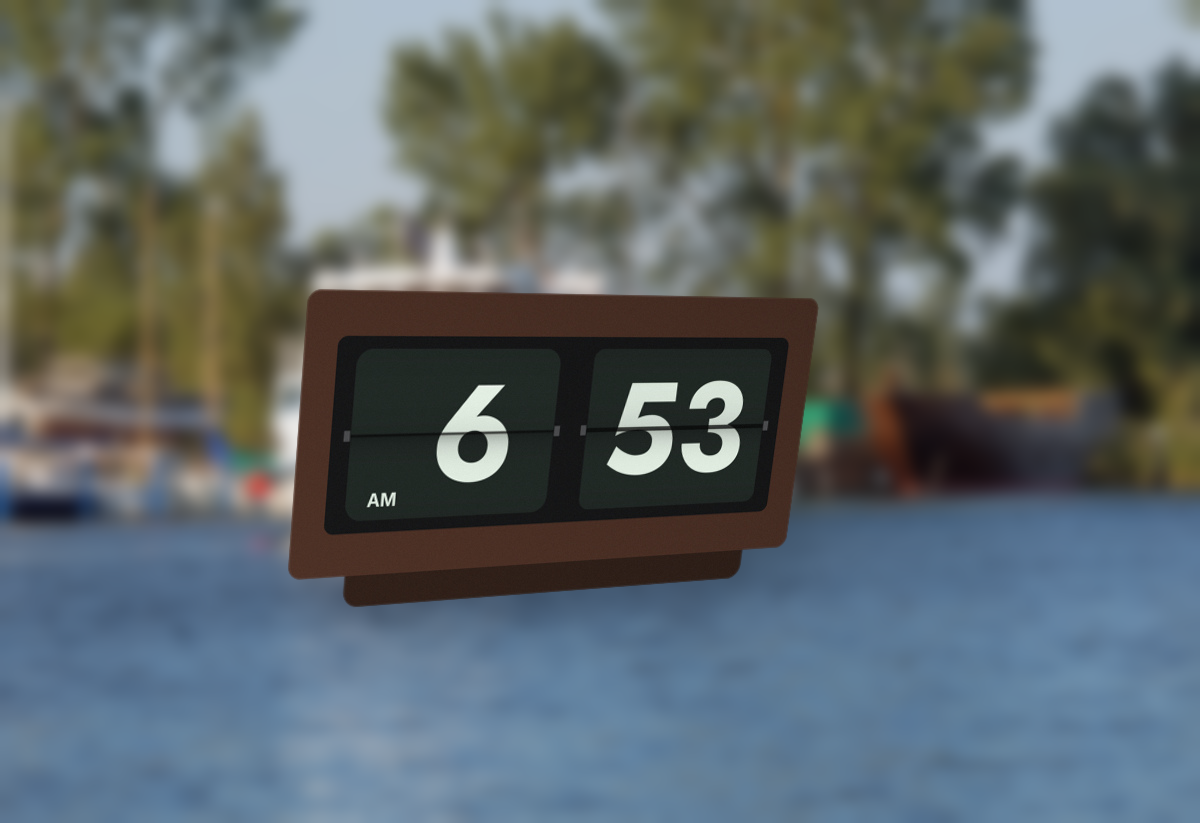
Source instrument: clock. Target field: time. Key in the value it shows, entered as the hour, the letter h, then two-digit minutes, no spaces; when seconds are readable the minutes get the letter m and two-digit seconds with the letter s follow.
6h53
